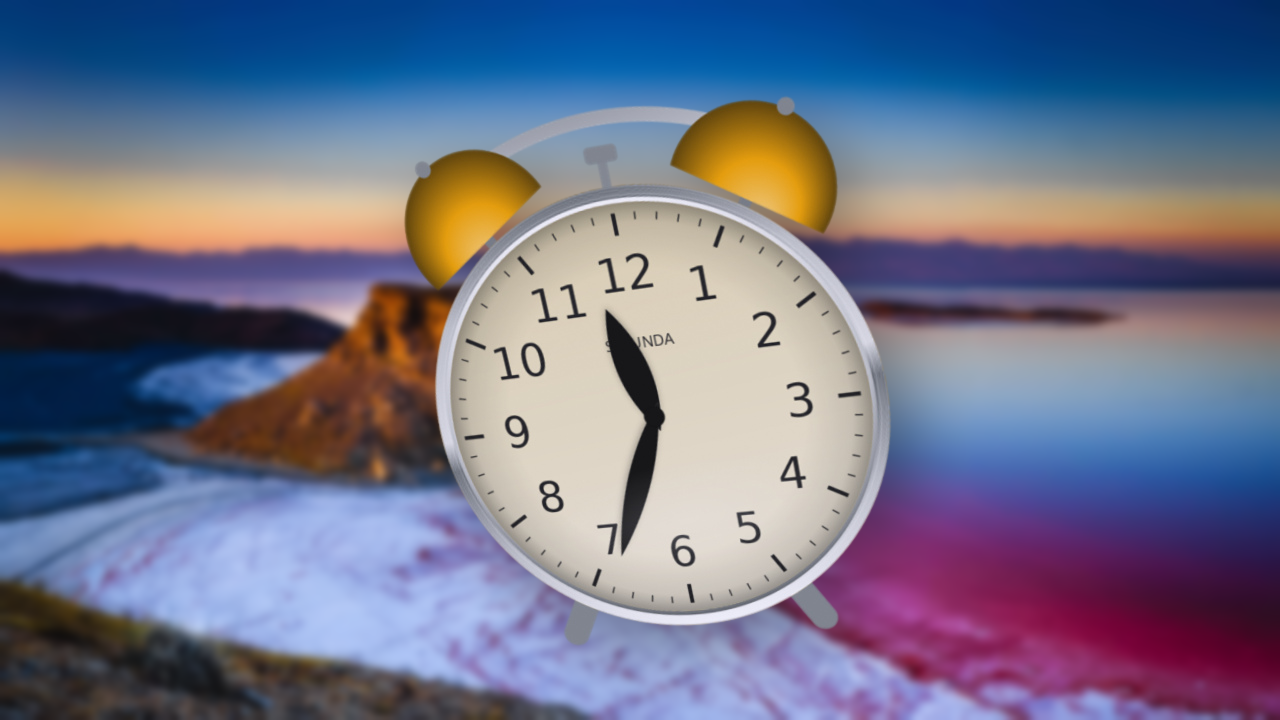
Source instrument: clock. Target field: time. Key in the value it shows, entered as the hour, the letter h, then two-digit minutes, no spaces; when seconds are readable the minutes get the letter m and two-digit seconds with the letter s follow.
11h34
